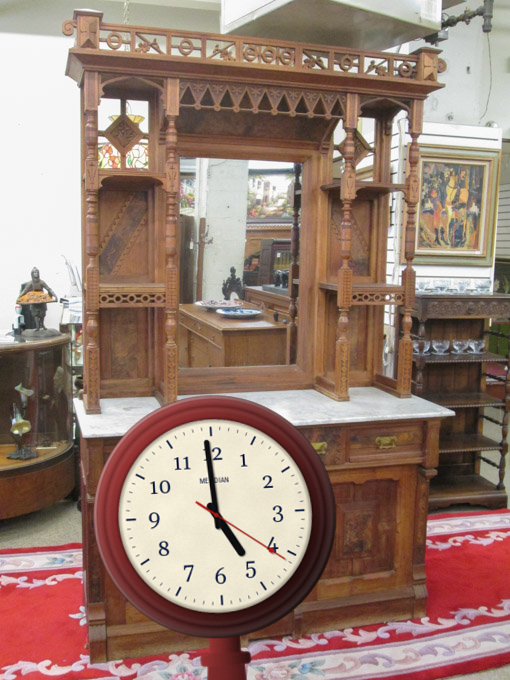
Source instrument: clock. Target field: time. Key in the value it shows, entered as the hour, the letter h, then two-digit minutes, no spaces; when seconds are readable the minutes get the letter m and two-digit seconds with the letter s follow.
4h59m21s
